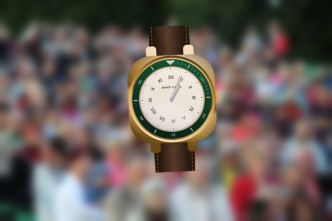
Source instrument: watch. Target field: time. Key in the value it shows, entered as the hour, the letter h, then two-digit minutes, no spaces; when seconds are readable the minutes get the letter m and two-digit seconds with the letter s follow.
1h04
